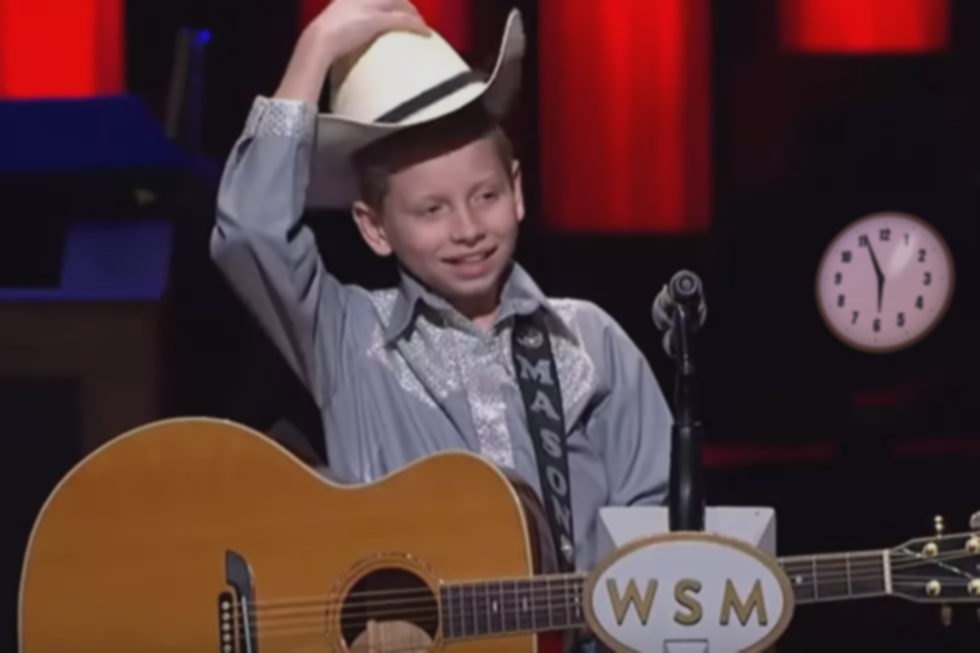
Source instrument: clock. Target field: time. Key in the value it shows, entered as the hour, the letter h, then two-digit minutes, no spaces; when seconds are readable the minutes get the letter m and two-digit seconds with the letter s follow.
5h56
